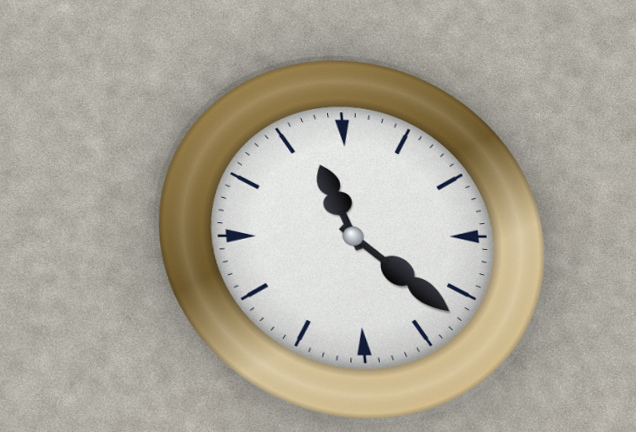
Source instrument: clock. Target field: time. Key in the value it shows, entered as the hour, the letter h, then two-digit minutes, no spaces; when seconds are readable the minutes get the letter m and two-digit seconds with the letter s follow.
11h22
